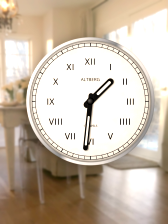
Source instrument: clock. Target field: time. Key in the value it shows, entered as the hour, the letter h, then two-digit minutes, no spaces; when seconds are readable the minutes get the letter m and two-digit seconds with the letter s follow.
1h31
